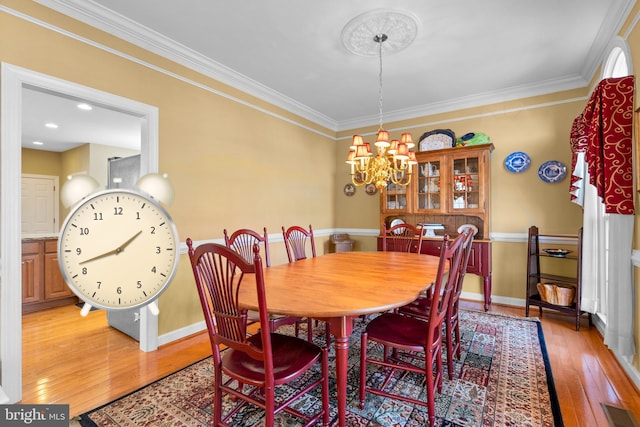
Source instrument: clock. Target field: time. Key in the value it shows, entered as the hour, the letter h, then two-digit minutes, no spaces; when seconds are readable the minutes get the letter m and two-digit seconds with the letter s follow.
1h42
